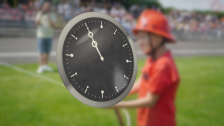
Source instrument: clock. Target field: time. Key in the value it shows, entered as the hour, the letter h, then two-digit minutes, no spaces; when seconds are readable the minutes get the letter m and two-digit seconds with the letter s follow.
10h55
